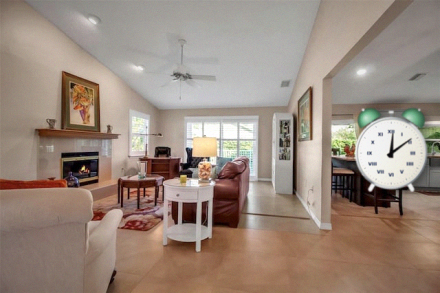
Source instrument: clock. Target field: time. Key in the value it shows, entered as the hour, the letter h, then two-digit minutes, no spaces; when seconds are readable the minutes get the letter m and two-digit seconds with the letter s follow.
12h09
